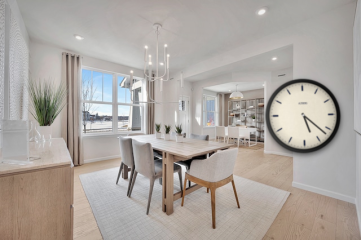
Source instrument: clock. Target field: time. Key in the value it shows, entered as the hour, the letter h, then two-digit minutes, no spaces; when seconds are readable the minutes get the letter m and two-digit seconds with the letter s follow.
5h22
